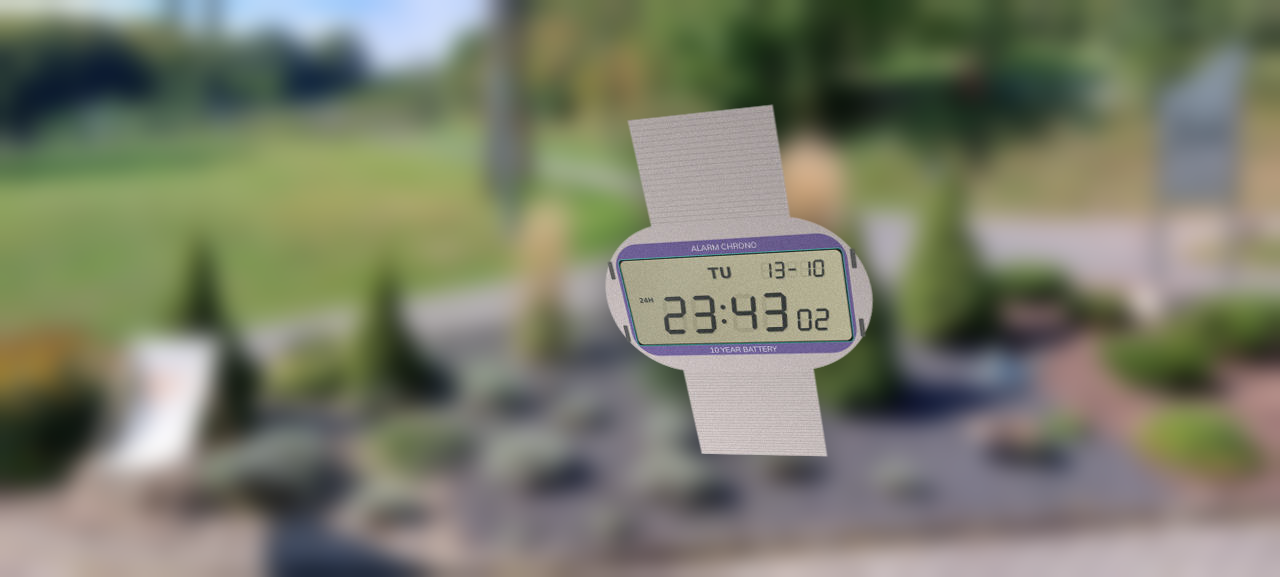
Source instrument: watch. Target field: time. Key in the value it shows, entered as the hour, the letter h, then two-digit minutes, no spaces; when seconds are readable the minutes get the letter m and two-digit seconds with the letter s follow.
23h43m02s
